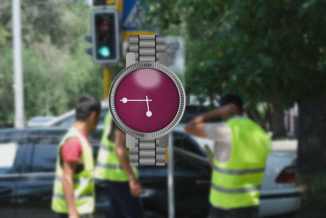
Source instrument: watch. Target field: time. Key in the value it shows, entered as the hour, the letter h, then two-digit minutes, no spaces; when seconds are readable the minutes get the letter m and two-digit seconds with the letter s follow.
5h45
